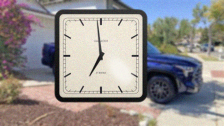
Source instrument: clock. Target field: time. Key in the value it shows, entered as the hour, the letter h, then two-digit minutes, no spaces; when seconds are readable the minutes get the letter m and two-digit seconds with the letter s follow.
6h59
